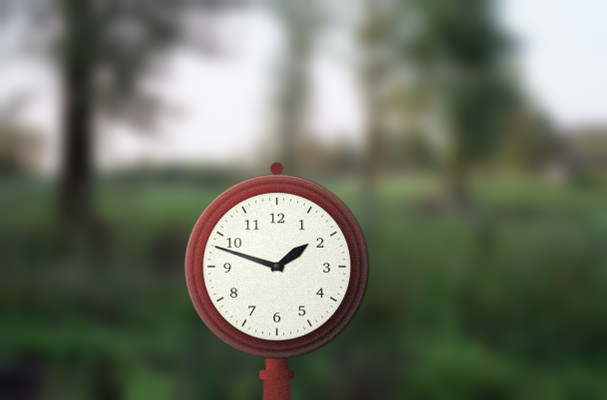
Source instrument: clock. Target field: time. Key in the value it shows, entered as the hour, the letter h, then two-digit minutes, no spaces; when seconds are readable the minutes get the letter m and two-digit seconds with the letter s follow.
1h48
